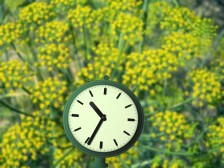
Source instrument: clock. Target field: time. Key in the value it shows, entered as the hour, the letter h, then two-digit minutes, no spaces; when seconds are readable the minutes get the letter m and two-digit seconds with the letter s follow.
10h34
